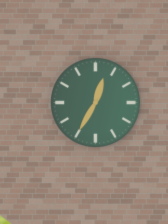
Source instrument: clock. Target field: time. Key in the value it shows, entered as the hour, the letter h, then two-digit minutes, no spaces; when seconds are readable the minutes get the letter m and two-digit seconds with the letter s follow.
12h35
